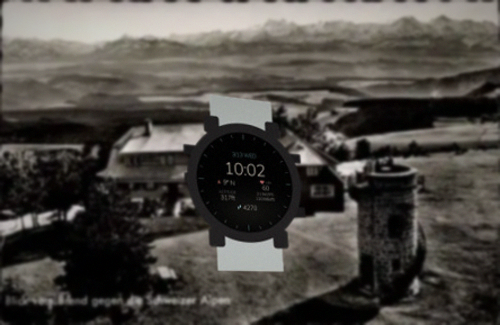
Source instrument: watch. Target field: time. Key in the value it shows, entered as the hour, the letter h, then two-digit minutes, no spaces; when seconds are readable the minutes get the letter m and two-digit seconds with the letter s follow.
10h02
